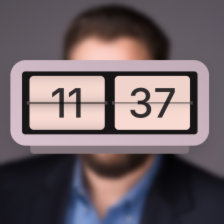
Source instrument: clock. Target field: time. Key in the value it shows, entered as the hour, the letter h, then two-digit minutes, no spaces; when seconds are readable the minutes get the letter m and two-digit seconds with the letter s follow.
11h37
